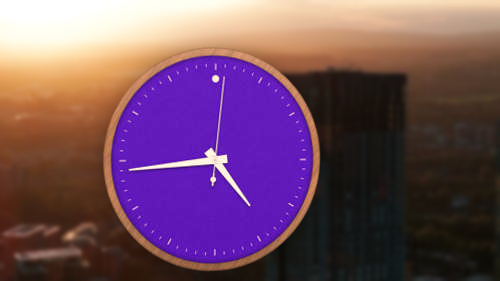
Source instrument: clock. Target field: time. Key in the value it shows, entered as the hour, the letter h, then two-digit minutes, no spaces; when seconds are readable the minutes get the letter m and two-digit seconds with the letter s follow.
4h44m01s
